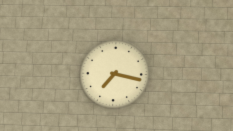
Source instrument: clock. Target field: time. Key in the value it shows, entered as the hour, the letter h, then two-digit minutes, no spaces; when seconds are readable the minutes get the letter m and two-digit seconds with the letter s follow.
7h17
